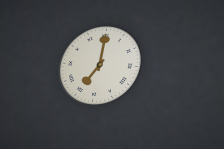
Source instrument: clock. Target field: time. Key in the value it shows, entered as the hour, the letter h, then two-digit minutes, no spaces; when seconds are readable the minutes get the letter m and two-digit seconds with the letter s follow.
7h00
